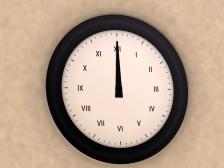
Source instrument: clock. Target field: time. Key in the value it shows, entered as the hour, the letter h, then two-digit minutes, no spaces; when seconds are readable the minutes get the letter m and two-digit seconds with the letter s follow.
12h00
